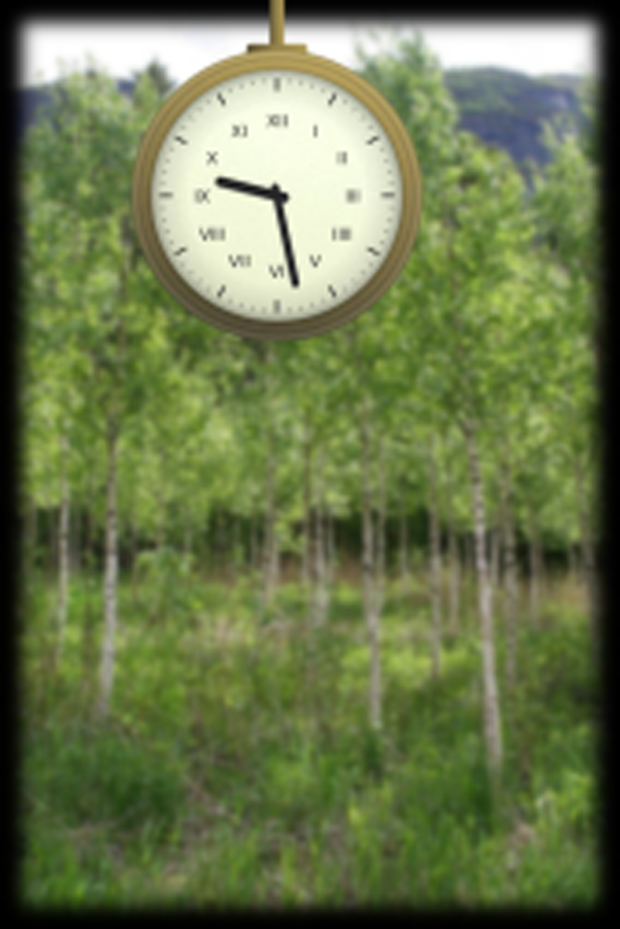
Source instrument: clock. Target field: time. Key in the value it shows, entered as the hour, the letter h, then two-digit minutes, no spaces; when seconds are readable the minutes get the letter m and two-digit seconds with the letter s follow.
9h28
